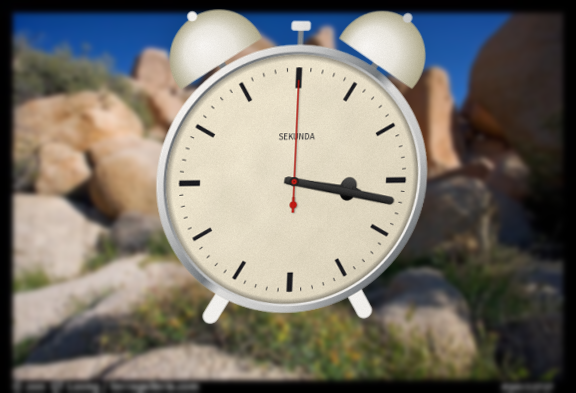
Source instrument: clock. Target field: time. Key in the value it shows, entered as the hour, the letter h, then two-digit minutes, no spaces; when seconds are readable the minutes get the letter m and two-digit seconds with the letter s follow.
3h17m00s
